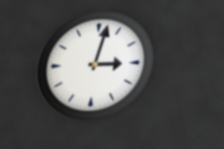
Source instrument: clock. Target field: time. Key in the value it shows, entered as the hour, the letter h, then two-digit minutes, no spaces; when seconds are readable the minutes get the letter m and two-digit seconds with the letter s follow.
3h02
